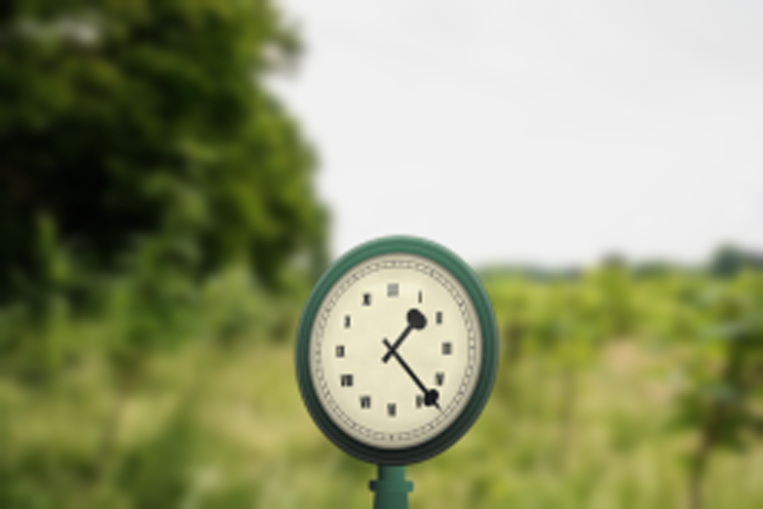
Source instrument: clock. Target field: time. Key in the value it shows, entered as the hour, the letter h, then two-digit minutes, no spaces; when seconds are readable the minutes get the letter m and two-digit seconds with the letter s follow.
1h23
